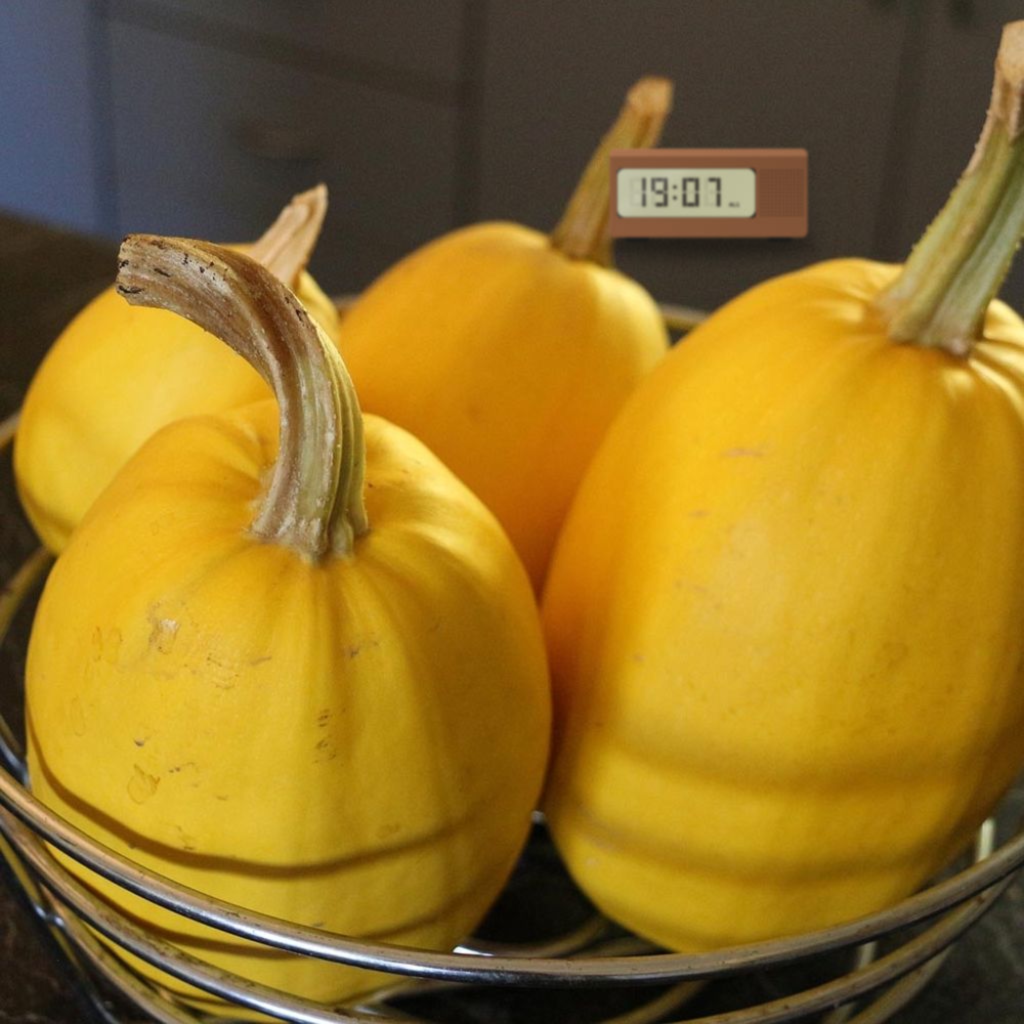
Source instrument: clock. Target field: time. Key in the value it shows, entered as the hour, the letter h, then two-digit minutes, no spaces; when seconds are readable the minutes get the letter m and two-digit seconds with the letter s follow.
19h07
